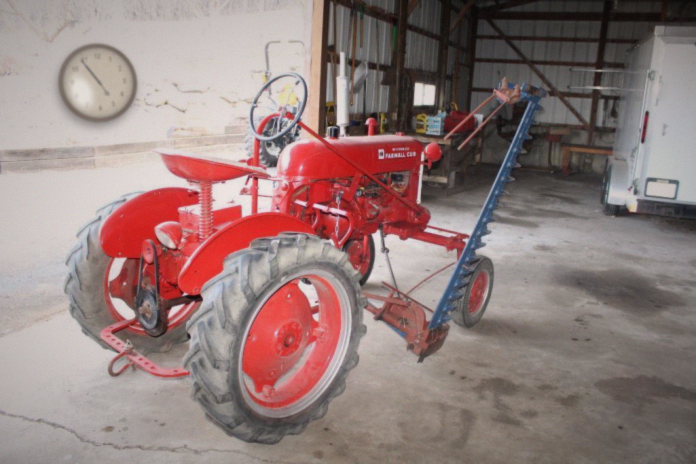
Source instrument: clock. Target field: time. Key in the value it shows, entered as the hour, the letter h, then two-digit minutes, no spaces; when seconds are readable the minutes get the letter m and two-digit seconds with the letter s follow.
4h54
